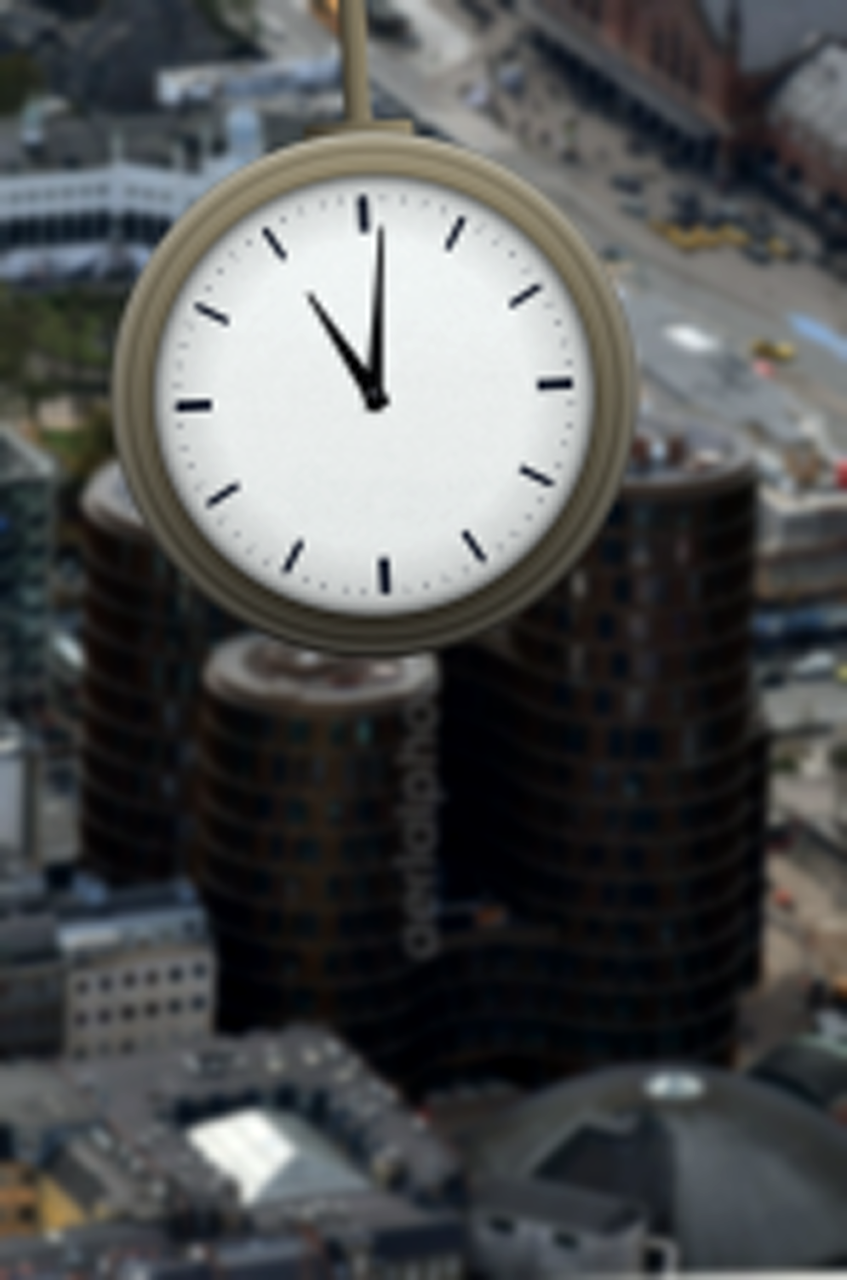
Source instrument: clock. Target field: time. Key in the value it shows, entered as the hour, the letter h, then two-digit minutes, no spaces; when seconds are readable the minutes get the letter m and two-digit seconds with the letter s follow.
11h01
